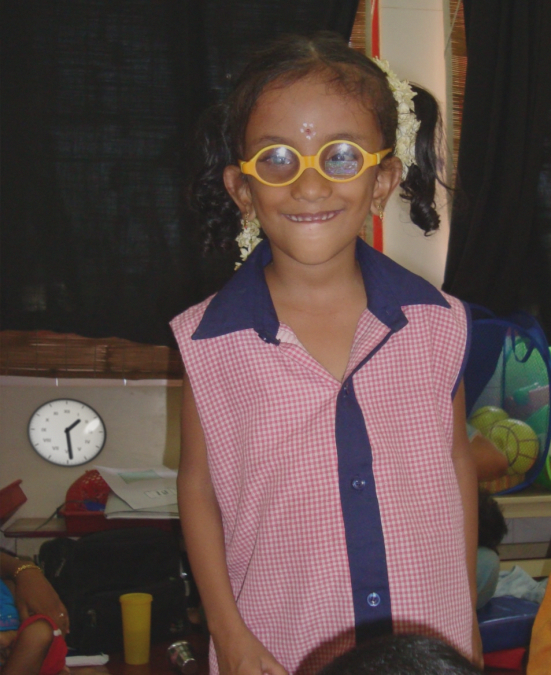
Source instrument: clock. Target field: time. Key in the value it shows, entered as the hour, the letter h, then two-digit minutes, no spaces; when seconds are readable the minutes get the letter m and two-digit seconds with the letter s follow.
1h29
